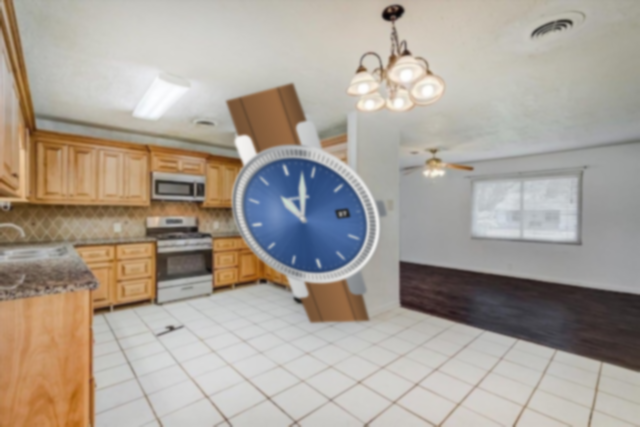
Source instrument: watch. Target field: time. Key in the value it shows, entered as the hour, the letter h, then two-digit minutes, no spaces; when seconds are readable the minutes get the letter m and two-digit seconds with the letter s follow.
11h03
